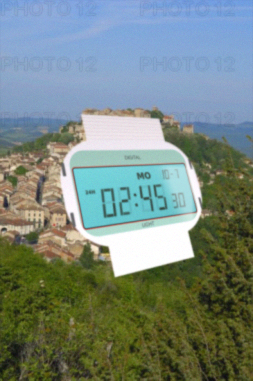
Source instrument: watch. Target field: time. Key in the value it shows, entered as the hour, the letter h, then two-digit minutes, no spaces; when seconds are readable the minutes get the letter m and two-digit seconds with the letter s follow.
2h45m30s
